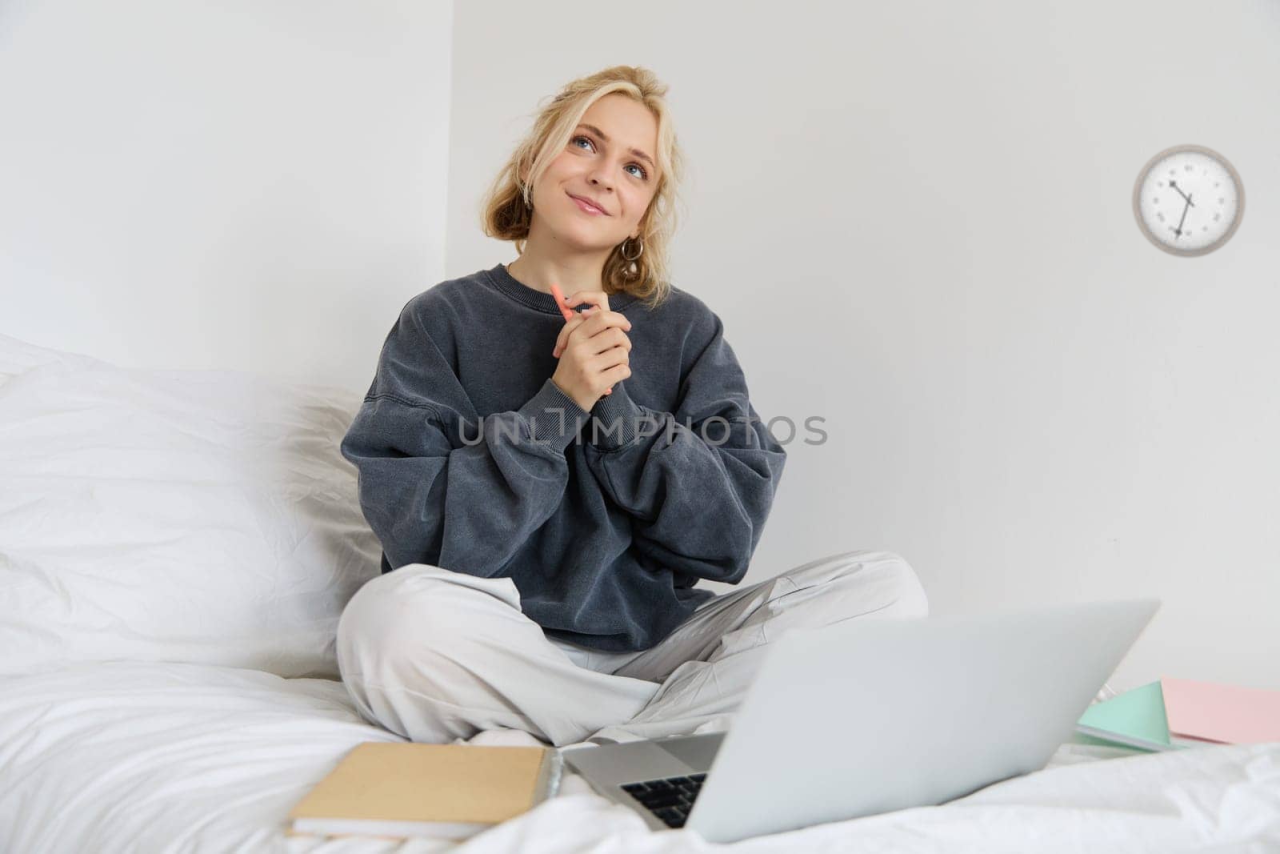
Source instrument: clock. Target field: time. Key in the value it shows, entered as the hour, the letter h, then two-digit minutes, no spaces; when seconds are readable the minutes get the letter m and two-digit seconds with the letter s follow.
10h33
